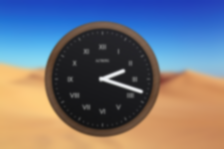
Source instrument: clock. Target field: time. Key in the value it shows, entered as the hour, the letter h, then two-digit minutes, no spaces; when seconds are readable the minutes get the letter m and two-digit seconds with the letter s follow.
2h18
